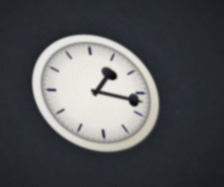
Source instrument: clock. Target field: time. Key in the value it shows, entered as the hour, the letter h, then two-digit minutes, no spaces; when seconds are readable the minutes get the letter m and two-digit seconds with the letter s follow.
1h17
